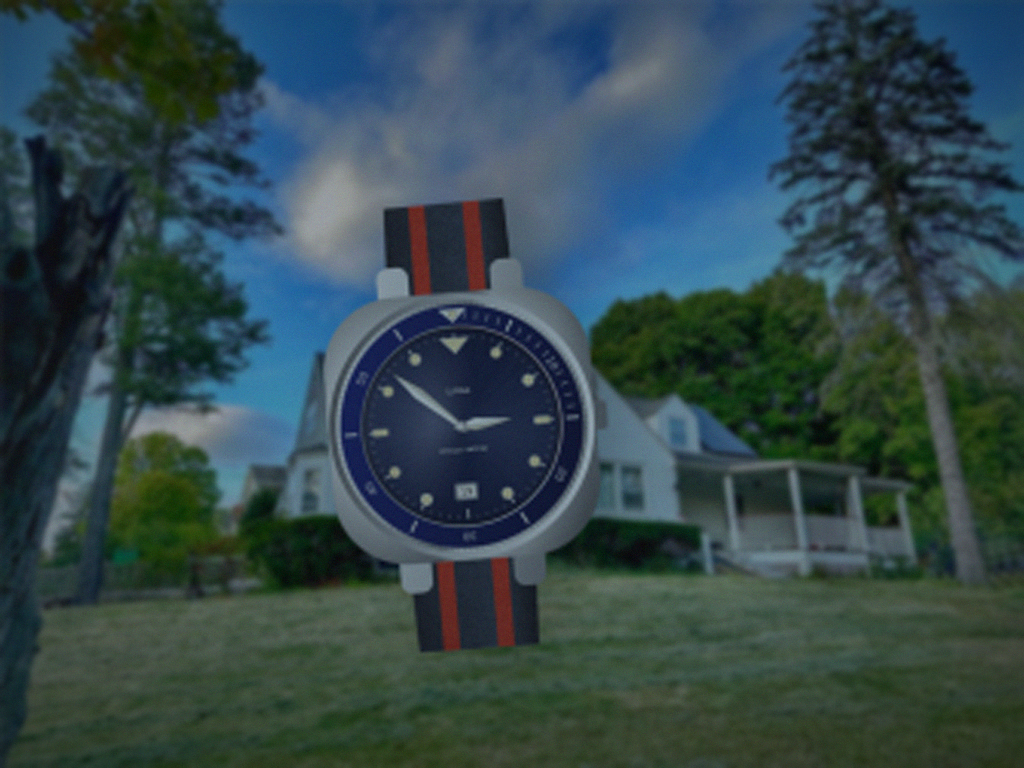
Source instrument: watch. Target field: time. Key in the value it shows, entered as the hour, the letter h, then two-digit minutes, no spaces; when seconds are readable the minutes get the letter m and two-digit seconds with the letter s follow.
2h52
